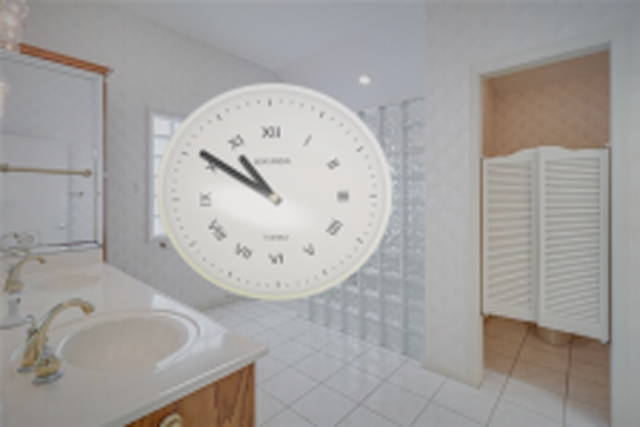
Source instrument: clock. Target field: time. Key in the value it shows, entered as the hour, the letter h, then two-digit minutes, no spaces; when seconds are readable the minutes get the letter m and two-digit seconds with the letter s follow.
10h51
